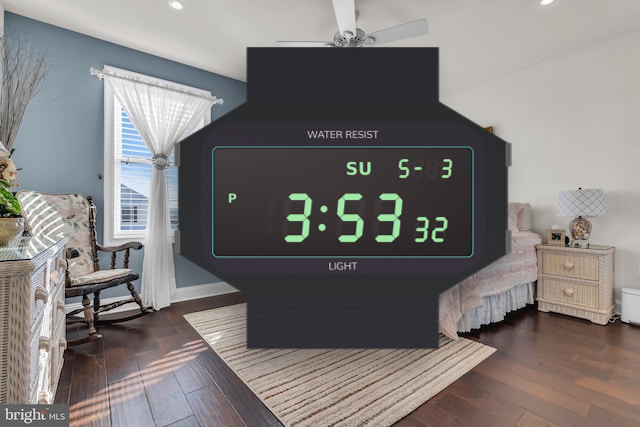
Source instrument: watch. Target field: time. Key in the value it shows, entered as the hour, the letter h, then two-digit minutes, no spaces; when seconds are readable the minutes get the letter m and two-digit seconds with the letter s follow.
3h53m32s
